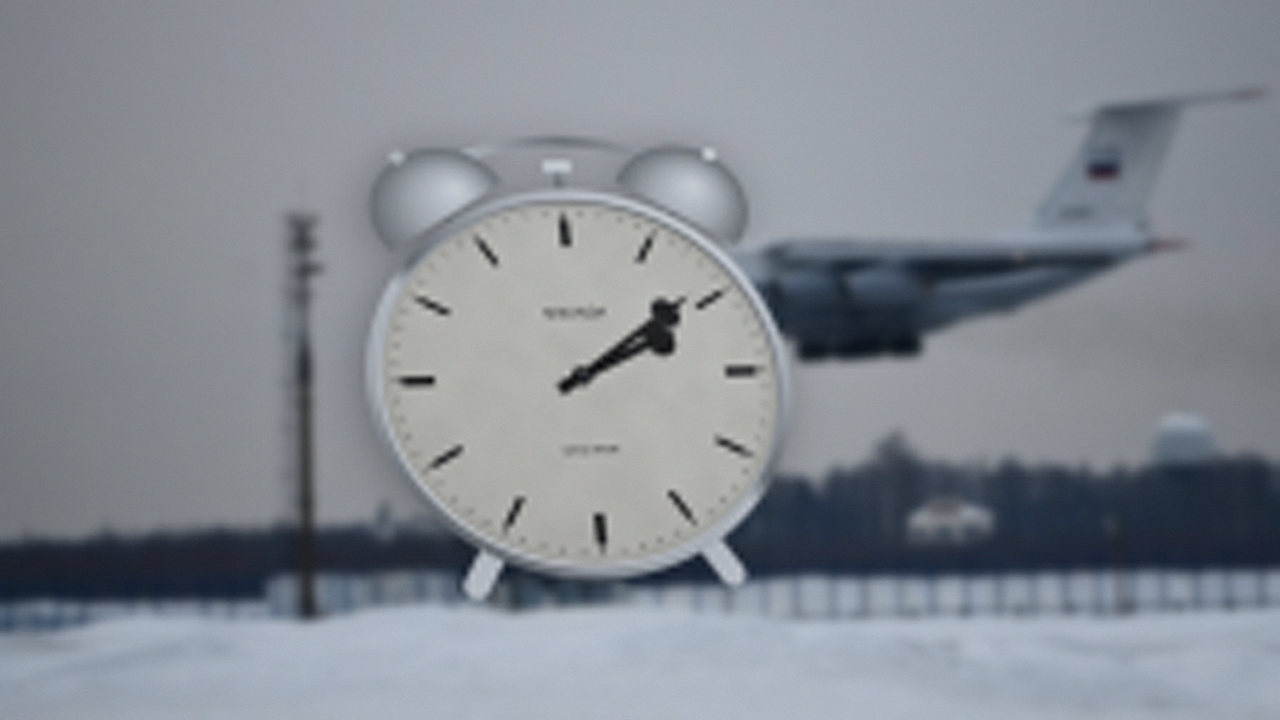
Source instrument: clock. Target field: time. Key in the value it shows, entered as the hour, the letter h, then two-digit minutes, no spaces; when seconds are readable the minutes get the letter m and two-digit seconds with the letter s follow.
2h09
